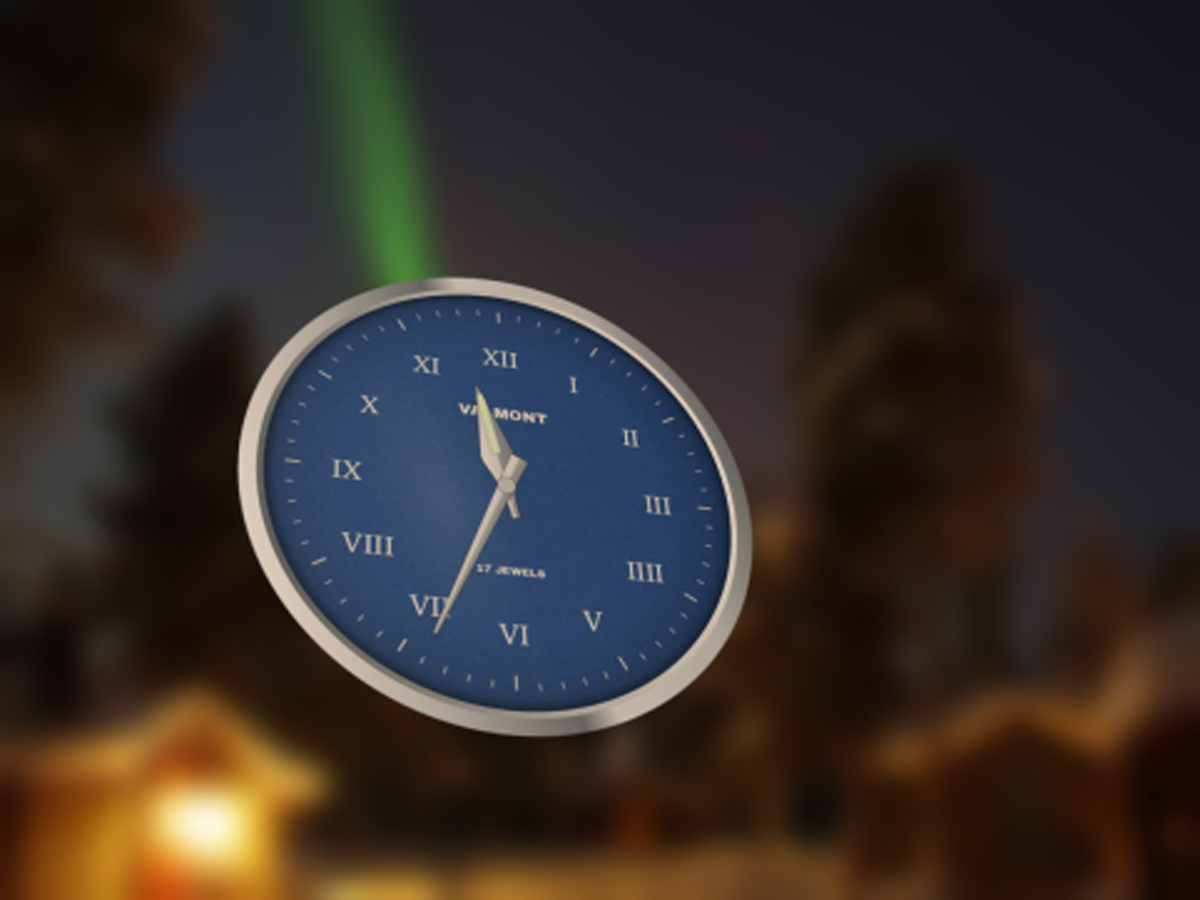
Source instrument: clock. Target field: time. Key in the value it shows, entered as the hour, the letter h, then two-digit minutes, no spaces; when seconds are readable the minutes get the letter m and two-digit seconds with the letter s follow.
11h34
